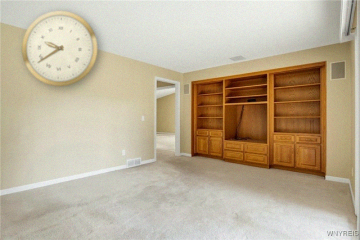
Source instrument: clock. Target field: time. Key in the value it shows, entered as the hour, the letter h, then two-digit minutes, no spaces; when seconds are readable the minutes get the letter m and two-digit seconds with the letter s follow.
9h39
